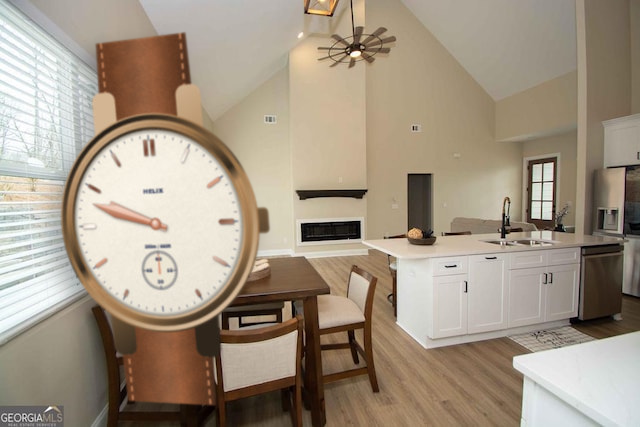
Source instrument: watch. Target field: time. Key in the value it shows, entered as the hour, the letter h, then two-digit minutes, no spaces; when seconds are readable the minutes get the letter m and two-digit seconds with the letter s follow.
9h48
